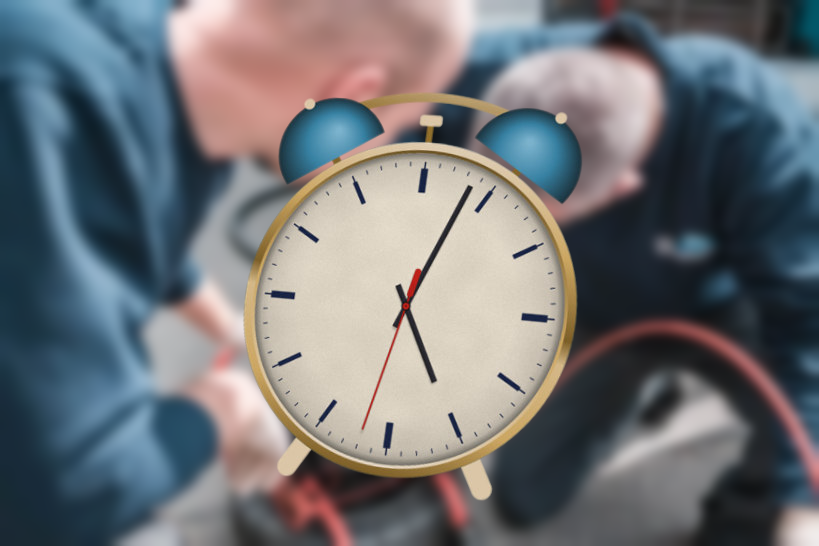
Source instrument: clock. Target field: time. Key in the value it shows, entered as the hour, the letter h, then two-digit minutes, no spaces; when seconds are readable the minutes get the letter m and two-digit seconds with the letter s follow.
5h03m32s
